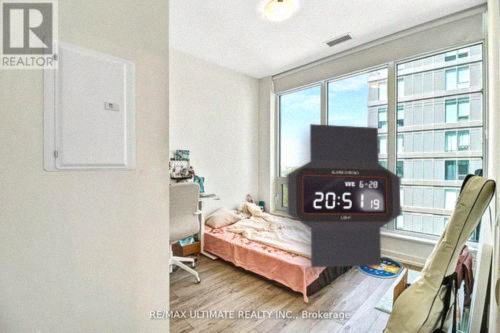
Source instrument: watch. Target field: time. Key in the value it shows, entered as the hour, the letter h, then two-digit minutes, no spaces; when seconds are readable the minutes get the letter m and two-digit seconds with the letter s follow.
20h51m19s
